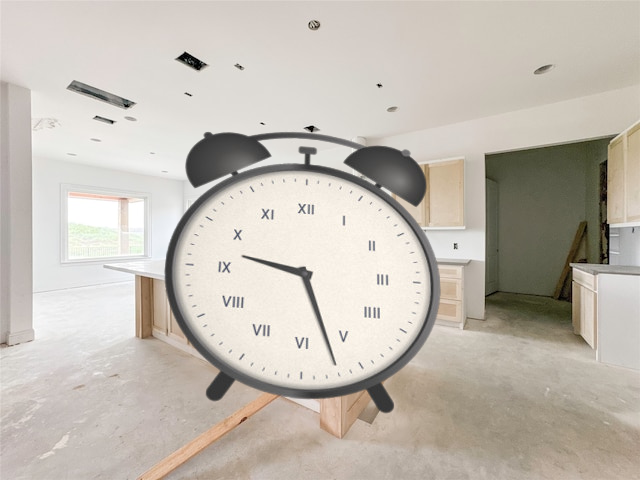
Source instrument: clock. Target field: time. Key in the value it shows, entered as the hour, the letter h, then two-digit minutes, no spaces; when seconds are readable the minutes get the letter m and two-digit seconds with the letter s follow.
9h27
